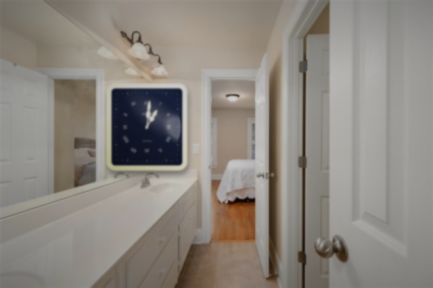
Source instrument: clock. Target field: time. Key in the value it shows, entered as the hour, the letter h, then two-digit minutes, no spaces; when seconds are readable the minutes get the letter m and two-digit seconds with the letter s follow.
1h01
